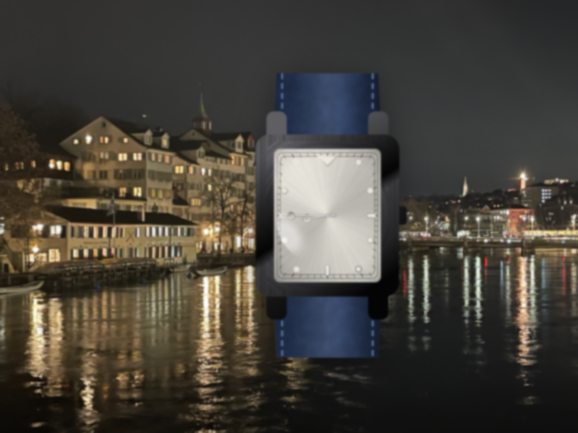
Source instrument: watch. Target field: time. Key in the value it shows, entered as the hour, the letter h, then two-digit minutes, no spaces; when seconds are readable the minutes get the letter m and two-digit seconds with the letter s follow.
8h45
